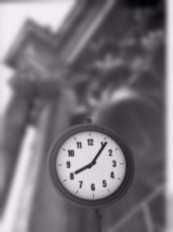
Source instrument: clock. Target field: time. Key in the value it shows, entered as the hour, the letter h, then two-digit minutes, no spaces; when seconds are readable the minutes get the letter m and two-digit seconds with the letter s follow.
8h06
